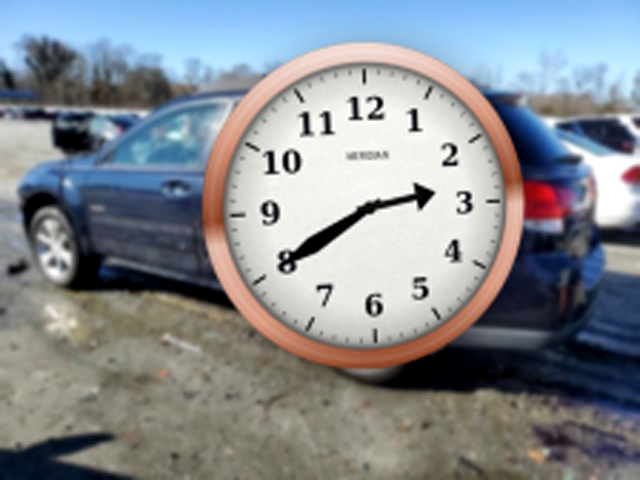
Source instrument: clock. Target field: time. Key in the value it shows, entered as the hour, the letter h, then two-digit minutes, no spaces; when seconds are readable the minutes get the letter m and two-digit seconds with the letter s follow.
2h40
